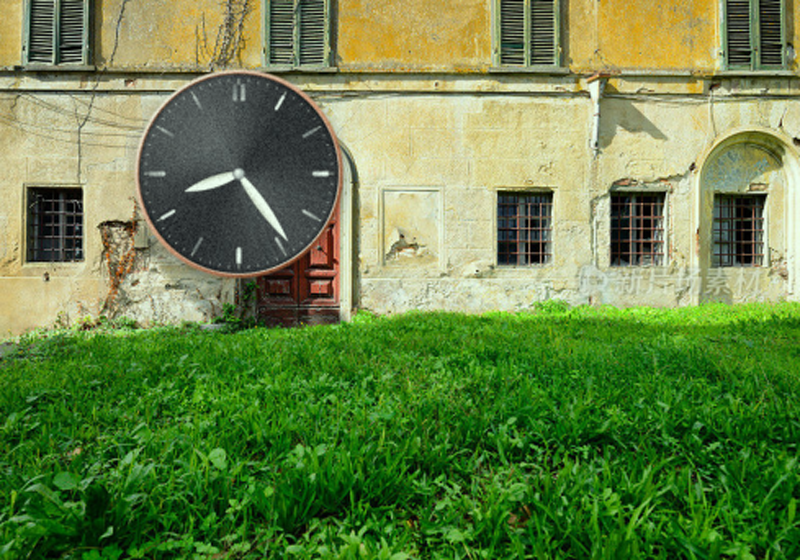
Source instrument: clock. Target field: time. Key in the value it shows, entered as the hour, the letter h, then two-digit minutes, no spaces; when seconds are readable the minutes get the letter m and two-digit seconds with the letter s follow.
8h24
